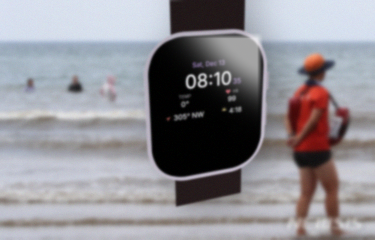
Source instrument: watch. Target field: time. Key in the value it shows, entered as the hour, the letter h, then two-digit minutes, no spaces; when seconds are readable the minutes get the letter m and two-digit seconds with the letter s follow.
8h10
